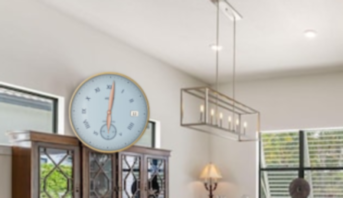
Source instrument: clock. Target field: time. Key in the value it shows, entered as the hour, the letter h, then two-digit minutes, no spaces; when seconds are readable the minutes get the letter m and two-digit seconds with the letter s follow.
6h01
